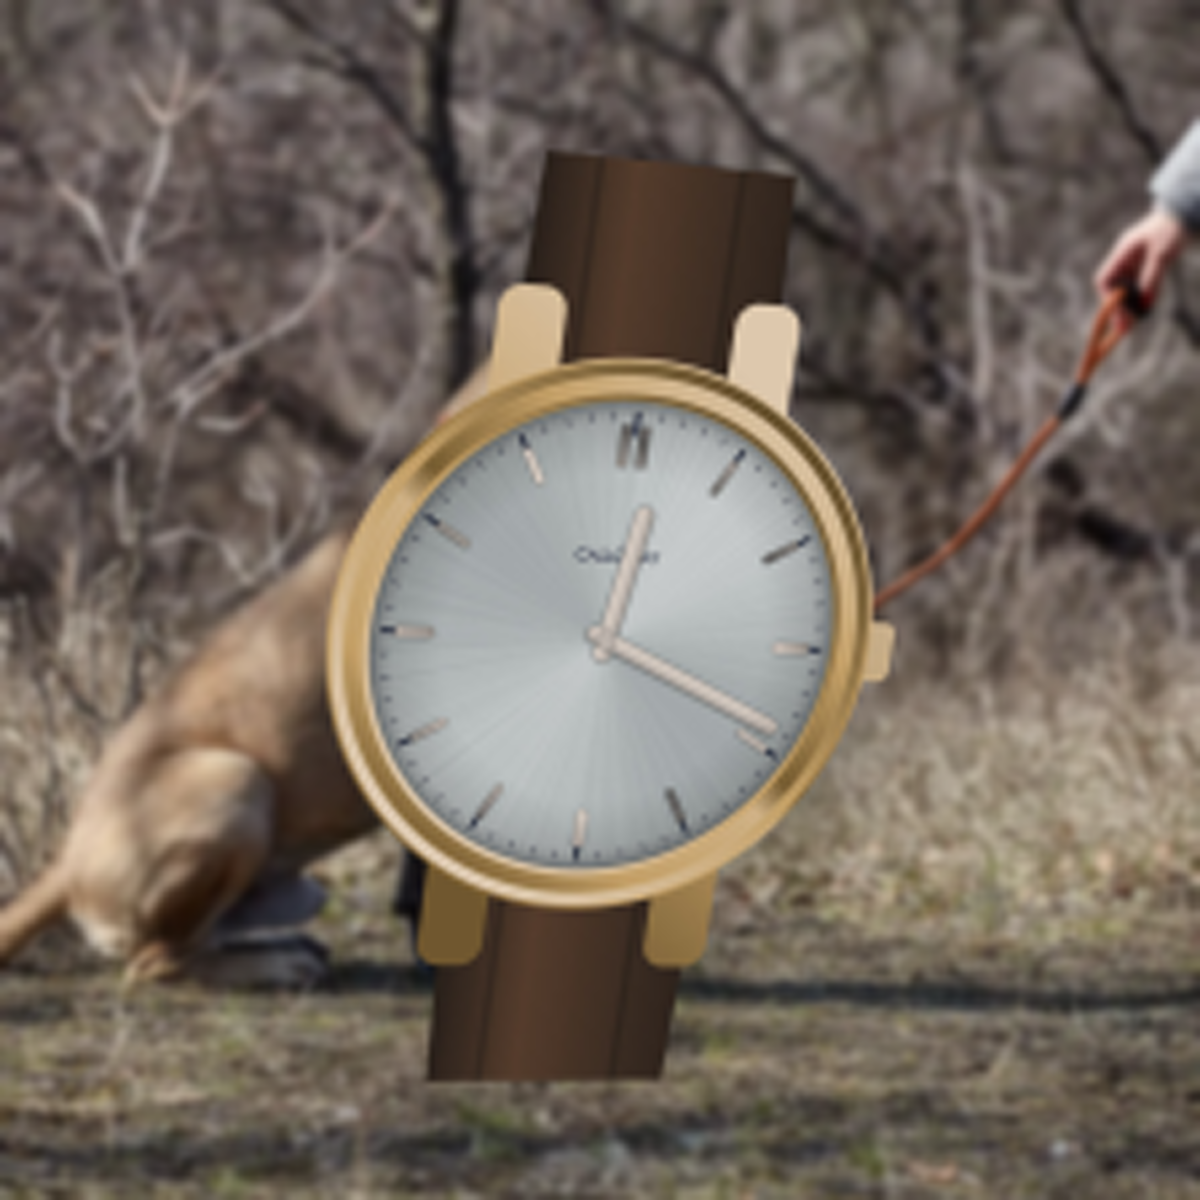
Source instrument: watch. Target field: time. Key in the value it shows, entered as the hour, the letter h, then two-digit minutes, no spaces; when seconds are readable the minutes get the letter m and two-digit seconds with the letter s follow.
12h19
